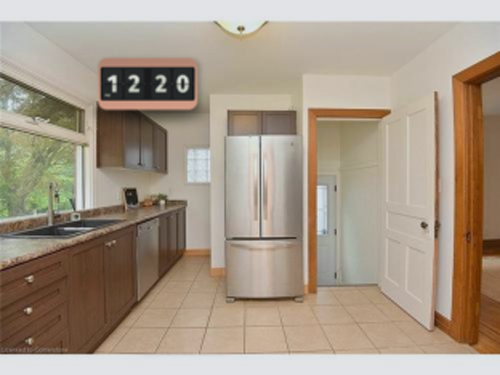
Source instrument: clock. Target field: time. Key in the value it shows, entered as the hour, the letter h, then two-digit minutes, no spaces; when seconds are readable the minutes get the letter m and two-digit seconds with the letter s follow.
12h20
